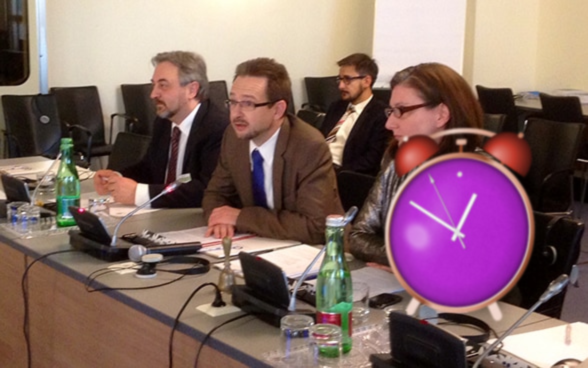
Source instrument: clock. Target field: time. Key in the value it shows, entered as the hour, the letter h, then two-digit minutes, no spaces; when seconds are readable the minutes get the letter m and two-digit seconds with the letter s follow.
12h49m55s
